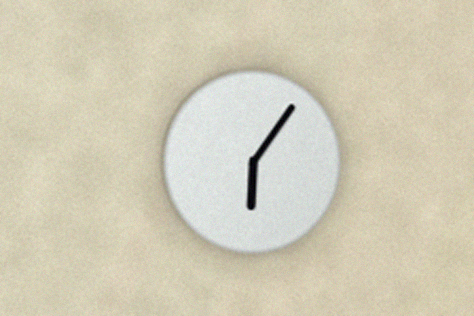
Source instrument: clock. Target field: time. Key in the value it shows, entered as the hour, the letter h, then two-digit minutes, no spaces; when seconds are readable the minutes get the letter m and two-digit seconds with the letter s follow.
6h06
